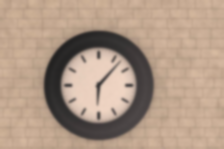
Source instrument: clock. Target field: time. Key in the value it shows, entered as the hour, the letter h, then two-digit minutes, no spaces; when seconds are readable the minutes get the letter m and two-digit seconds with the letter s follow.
6h07
